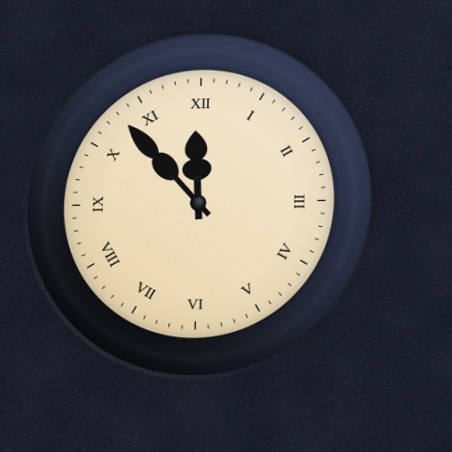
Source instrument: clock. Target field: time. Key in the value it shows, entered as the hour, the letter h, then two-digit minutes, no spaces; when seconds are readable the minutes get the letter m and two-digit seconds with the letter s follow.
11h53
